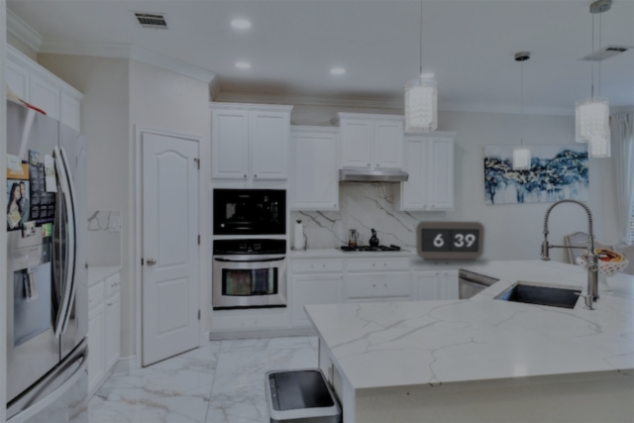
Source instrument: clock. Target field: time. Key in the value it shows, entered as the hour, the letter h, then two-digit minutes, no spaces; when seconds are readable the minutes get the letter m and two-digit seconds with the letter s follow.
6h39
